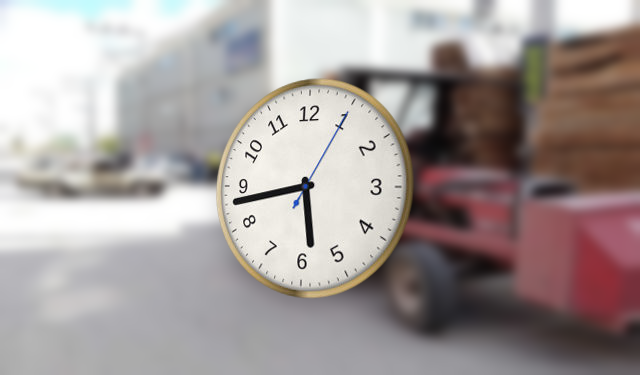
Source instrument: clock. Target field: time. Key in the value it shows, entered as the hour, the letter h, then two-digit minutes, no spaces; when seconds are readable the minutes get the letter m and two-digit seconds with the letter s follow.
5h43m05s
